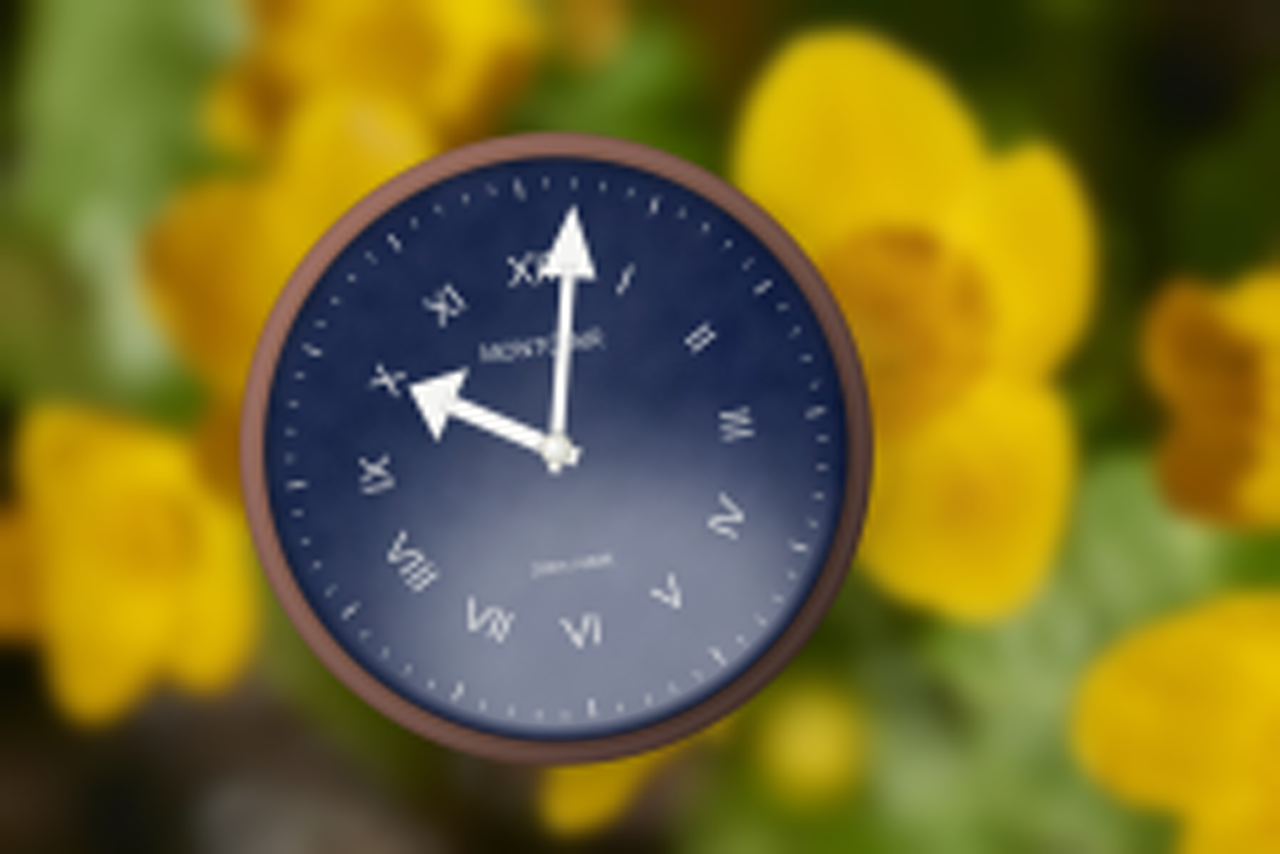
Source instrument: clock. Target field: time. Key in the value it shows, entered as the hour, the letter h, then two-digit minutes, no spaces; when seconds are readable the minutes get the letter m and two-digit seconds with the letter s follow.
10h02
